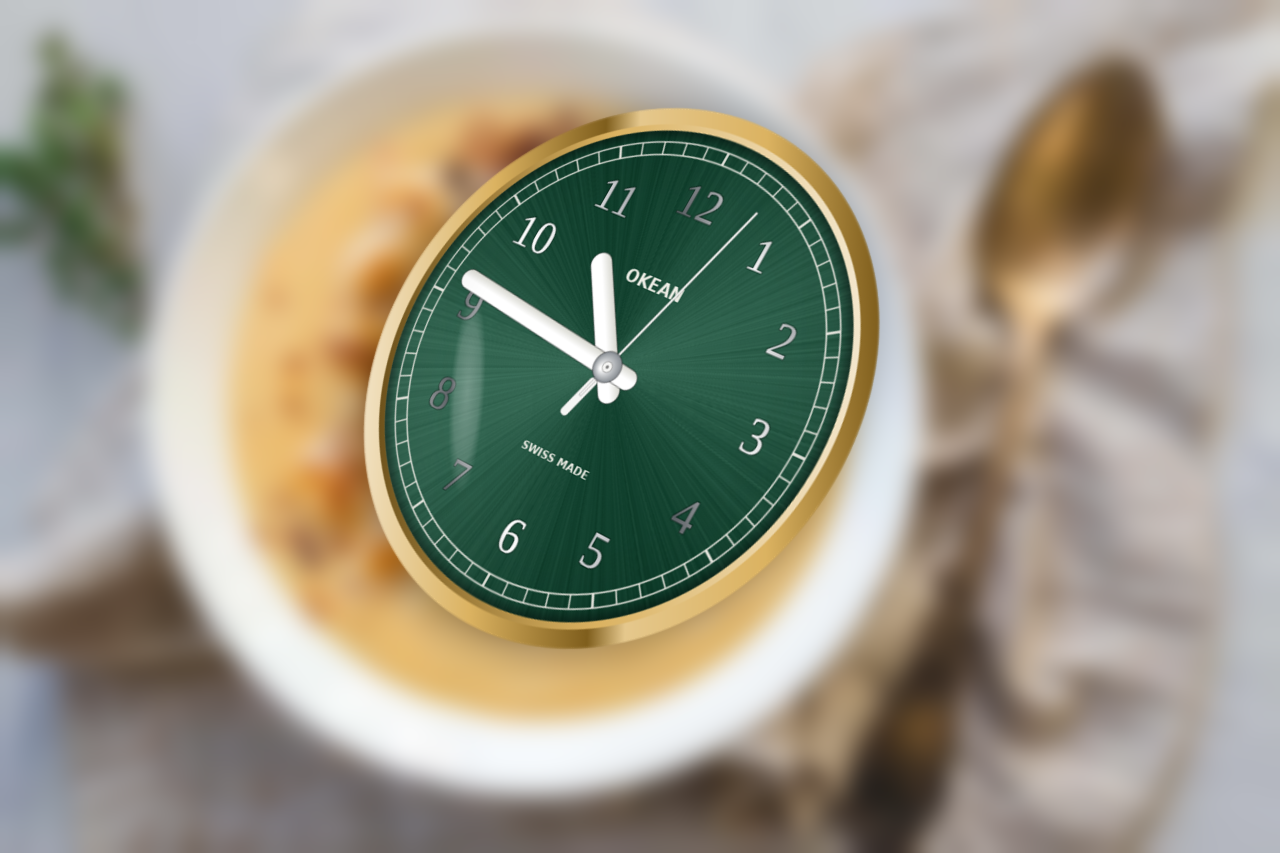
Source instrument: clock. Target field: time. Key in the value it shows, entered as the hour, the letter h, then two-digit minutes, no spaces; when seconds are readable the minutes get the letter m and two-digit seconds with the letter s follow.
10h46m03s
